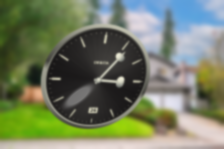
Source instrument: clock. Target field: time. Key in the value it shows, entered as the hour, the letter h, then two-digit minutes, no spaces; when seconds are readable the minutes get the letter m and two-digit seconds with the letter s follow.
3h06
